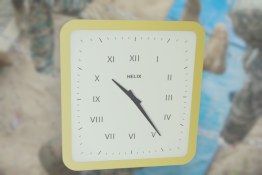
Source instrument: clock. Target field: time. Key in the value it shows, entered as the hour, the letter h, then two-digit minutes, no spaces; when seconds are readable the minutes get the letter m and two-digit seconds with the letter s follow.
10h24
